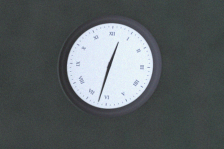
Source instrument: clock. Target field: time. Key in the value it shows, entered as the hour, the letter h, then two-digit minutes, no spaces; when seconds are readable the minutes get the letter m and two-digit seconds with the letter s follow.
12h32
